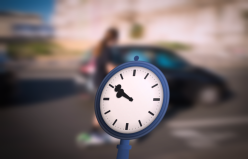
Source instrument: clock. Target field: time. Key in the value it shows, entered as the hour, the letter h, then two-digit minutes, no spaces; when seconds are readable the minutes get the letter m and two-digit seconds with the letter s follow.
9h51
